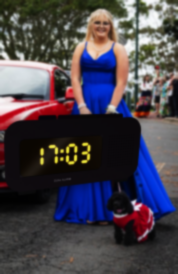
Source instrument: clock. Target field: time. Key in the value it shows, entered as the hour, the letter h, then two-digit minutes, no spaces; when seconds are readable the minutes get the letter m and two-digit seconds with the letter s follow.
17h03
